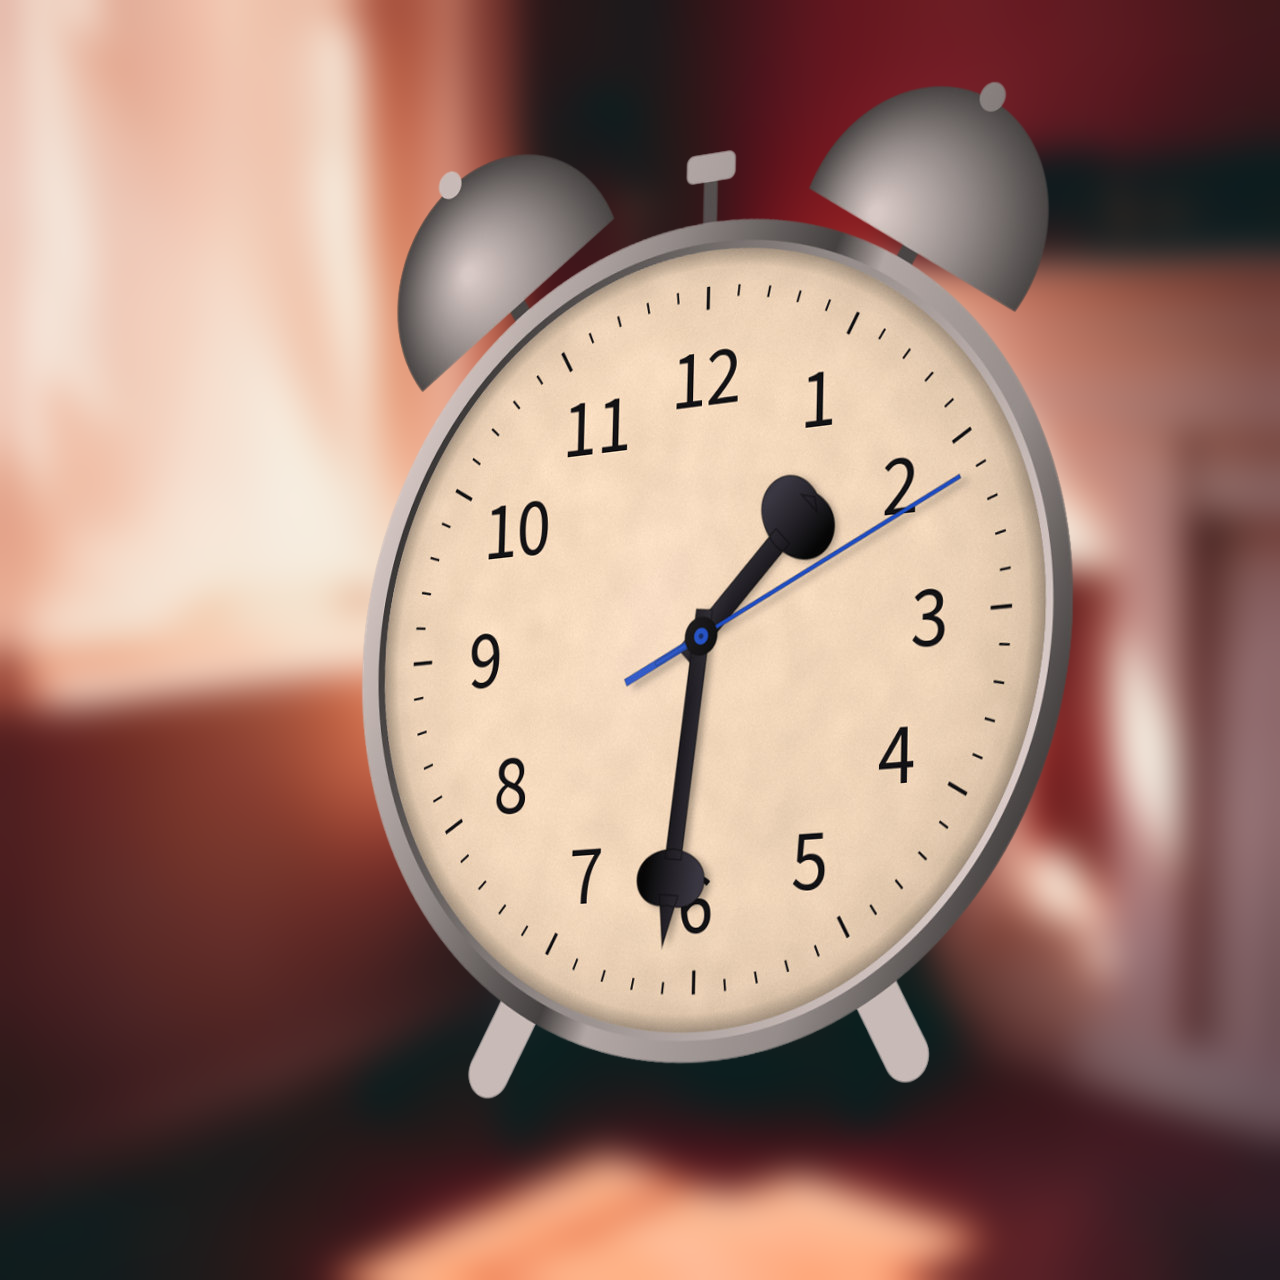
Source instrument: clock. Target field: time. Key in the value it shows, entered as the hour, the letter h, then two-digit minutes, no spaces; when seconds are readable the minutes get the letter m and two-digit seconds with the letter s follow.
1h31m11s
